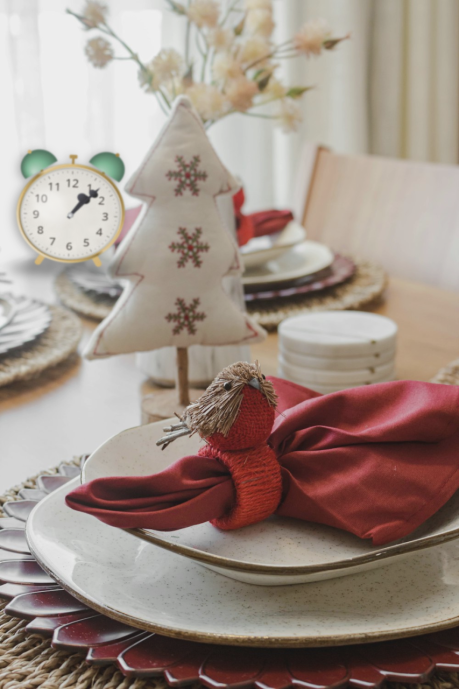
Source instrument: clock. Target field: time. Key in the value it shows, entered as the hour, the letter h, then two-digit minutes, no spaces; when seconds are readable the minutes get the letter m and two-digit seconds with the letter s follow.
1h07
